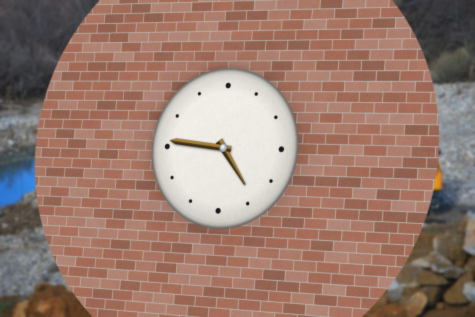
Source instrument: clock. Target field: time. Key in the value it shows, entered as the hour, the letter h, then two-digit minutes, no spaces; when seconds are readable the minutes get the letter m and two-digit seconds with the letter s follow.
4h46
